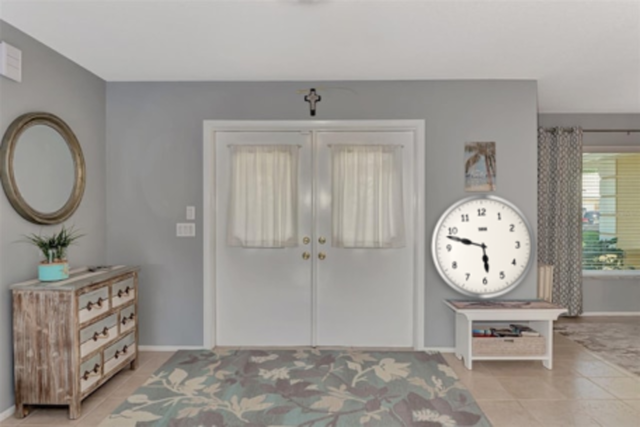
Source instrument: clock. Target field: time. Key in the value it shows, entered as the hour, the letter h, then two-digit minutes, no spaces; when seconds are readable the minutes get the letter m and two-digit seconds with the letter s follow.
5h48
